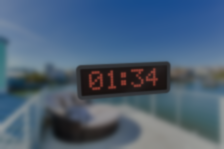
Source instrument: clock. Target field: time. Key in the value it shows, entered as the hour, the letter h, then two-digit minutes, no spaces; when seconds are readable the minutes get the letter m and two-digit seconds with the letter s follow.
1h34
